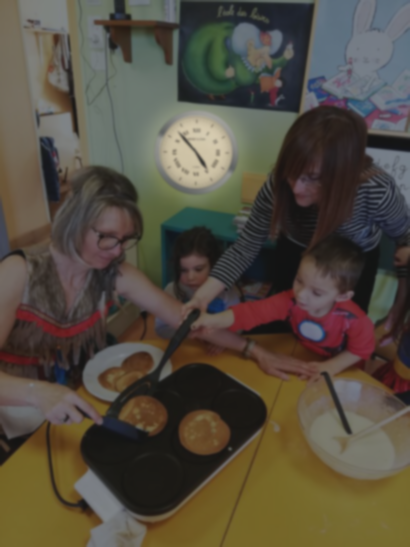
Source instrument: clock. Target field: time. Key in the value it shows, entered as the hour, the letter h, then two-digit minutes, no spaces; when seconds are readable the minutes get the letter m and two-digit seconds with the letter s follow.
4h53
